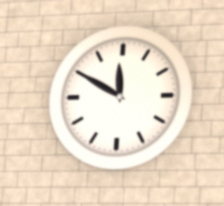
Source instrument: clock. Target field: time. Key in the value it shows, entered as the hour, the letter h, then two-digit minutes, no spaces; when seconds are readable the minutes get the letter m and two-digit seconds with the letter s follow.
11h50
